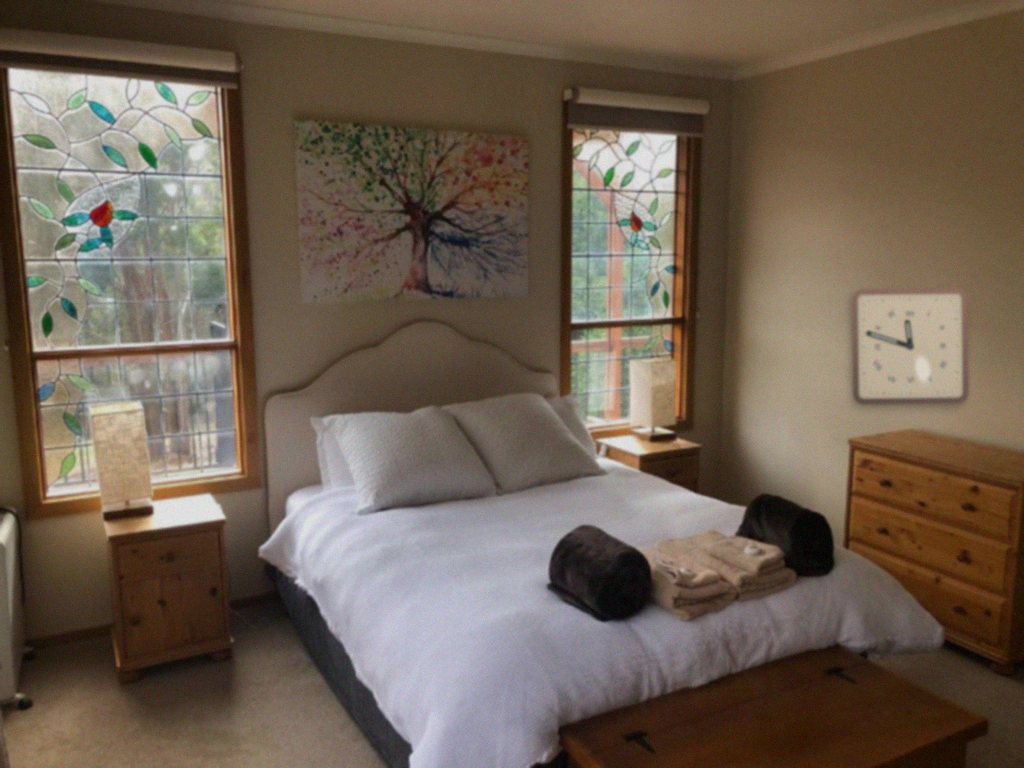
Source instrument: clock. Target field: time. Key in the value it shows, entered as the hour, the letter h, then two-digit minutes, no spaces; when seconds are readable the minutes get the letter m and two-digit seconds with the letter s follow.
11h48
